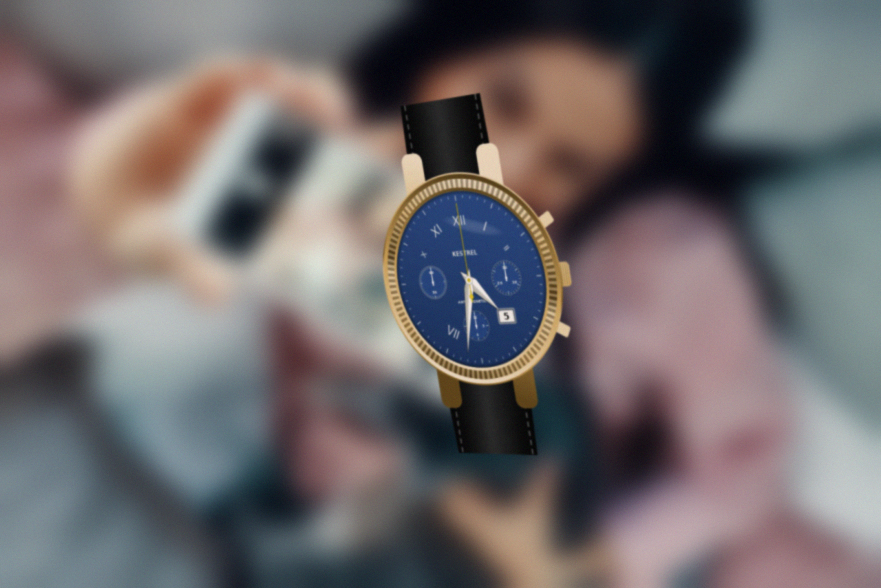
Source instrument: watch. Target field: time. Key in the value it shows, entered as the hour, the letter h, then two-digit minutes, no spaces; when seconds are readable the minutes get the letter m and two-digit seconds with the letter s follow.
4h32
